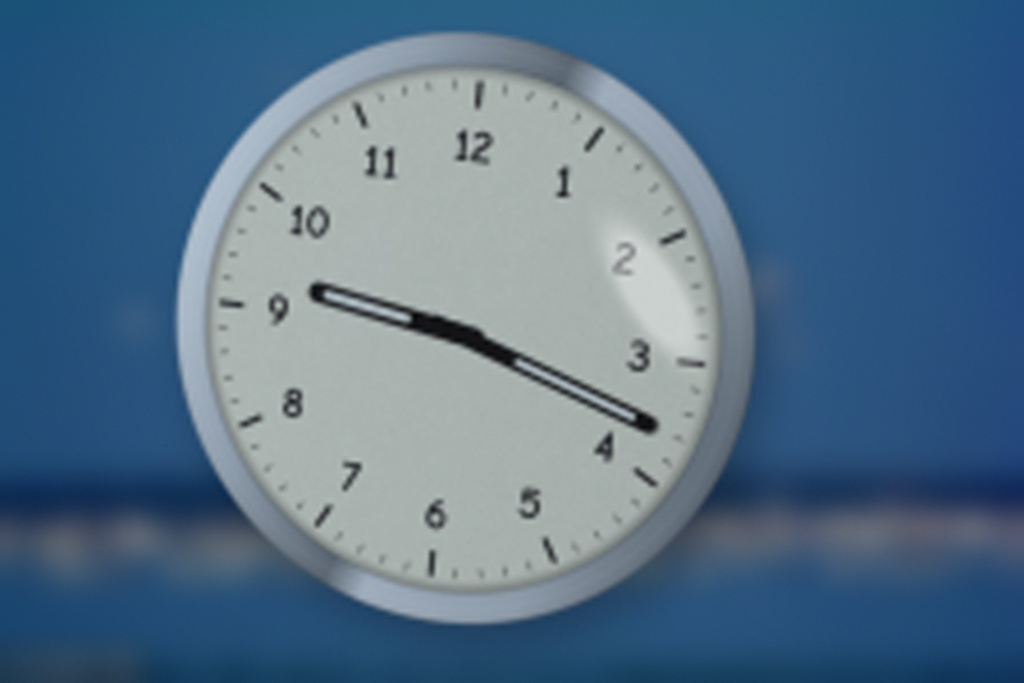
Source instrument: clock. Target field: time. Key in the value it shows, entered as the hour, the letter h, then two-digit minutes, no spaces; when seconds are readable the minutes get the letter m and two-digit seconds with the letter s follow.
9h18
